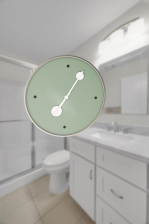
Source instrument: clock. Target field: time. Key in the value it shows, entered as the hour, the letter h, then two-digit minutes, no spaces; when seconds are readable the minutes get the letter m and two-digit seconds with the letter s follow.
7h05
